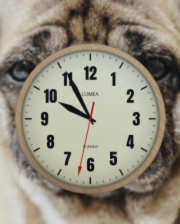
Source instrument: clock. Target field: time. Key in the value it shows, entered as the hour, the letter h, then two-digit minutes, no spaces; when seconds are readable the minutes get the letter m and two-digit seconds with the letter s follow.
9h55m32s
